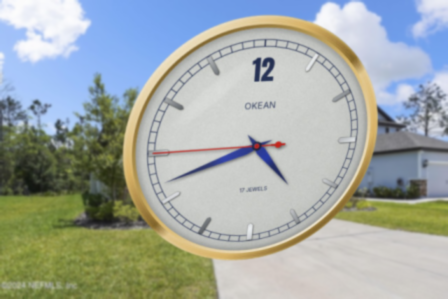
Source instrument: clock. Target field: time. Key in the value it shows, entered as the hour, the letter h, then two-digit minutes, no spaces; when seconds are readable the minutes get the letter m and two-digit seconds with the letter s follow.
4h41m45s
